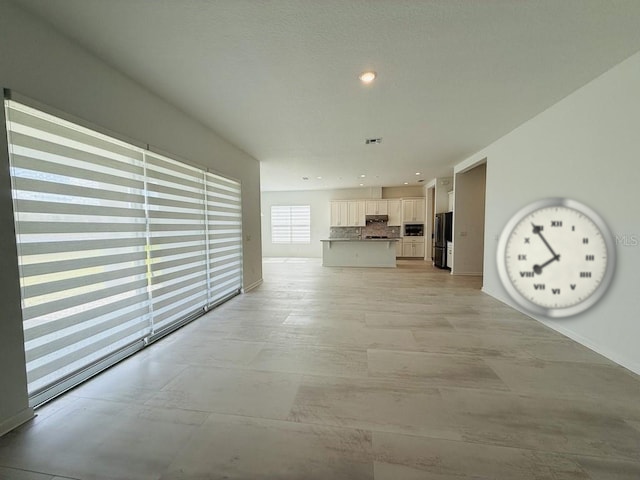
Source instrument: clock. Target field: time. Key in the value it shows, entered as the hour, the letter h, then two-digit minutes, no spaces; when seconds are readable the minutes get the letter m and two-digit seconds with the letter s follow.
7h54
